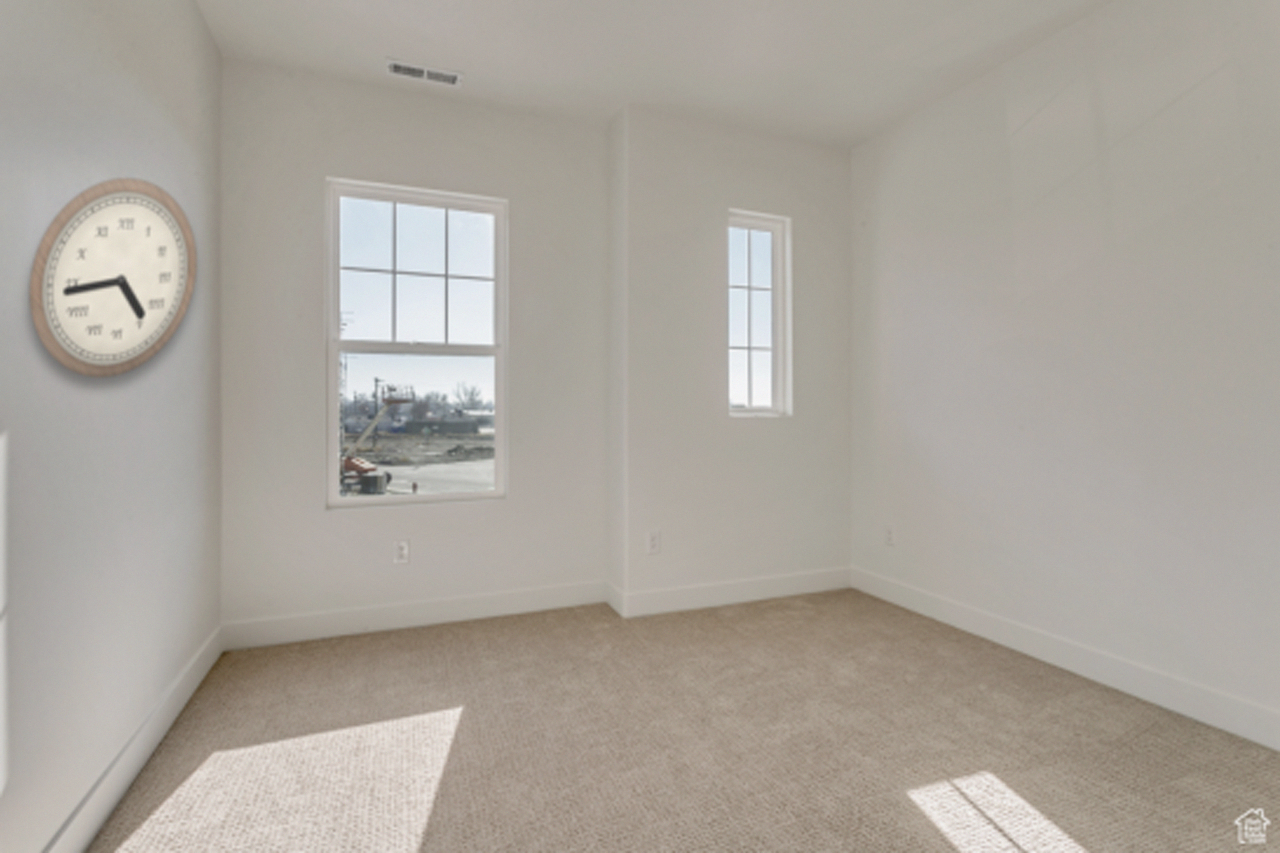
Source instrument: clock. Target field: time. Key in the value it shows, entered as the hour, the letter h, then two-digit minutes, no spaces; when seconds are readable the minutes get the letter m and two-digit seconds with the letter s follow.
4h44
